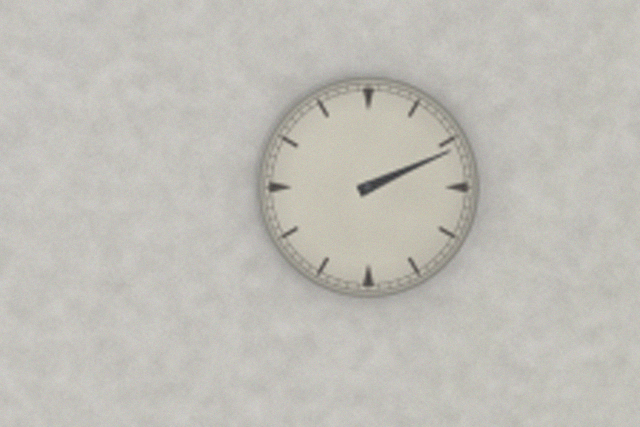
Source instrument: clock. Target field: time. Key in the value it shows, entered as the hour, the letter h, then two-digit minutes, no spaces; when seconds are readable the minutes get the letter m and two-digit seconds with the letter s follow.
2h11
